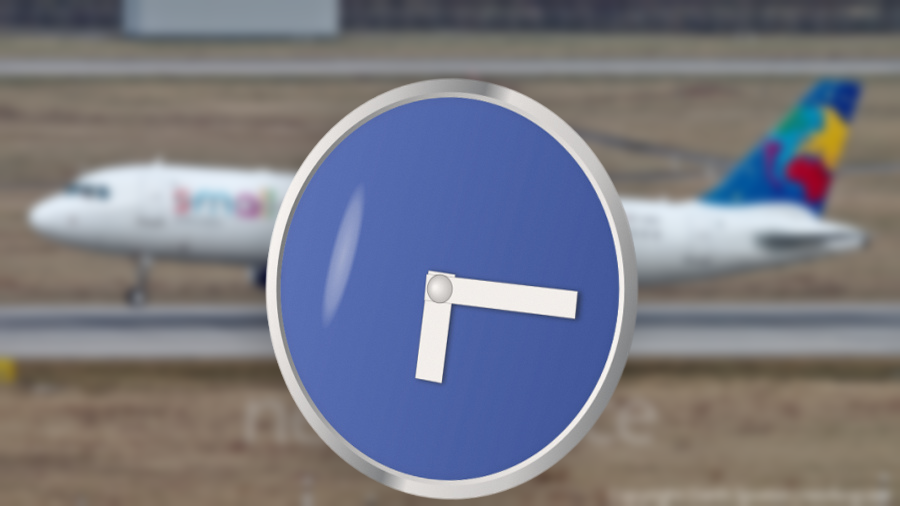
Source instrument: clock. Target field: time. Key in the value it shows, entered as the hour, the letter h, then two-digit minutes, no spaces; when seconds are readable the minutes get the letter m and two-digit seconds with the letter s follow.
6h16
